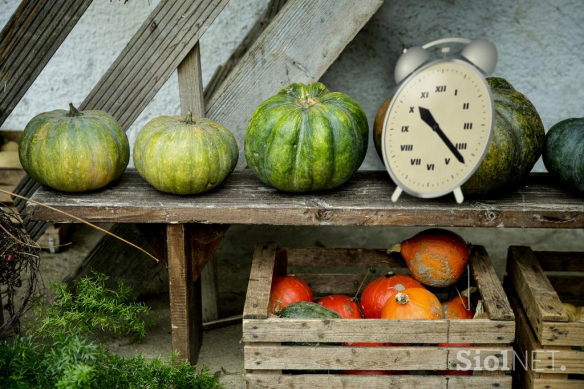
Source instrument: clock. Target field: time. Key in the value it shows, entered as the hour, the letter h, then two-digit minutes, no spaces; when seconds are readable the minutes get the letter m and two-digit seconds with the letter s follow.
10h22
